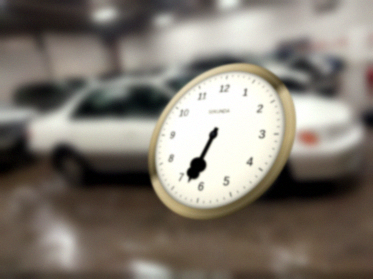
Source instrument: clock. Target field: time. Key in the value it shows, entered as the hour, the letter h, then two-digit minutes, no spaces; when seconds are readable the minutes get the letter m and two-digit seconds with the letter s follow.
6h33
